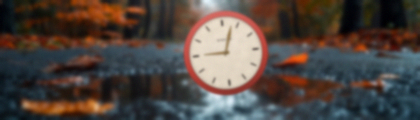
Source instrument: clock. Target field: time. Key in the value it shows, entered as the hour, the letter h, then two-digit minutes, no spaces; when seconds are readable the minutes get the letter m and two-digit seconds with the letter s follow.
9h03
